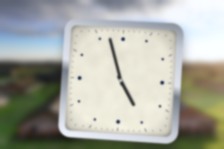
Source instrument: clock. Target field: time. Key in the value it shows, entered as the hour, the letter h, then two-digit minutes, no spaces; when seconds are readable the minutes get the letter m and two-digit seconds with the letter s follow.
4h57
